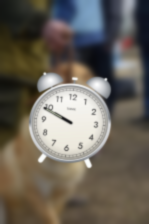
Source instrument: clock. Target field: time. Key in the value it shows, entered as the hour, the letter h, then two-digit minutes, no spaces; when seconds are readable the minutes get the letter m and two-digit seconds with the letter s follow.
9h49
